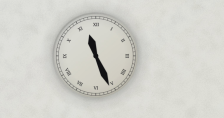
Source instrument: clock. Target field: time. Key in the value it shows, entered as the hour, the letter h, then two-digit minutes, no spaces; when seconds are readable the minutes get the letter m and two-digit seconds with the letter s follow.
11h26
